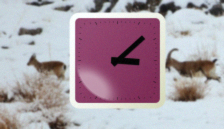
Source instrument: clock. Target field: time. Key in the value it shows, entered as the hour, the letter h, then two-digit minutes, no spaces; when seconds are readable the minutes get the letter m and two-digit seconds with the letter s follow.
3h08
